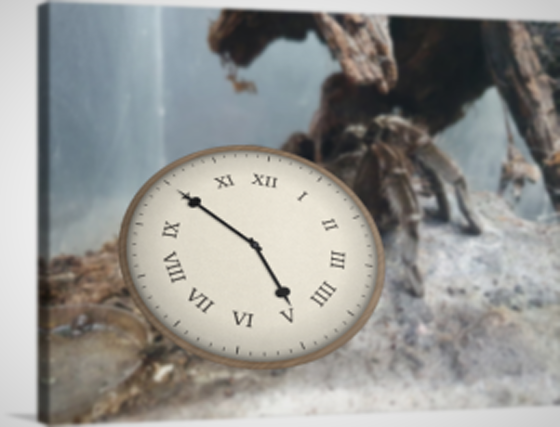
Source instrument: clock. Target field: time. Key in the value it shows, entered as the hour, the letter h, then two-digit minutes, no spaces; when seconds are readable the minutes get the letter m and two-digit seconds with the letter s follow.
4h50
